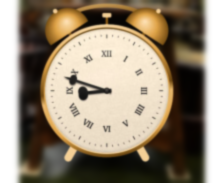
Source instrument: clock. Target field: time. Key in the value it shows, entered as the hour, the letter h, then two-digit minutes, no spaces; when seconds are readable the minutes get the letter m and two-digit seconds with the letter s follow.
8h48
